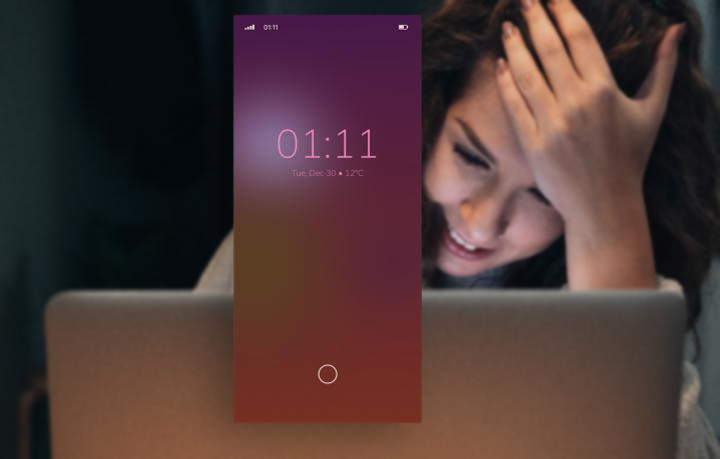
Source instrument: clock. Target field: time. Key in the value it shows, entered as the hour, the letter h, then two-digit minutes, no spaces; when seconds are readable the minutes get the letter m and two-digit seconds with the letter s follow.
1h11
